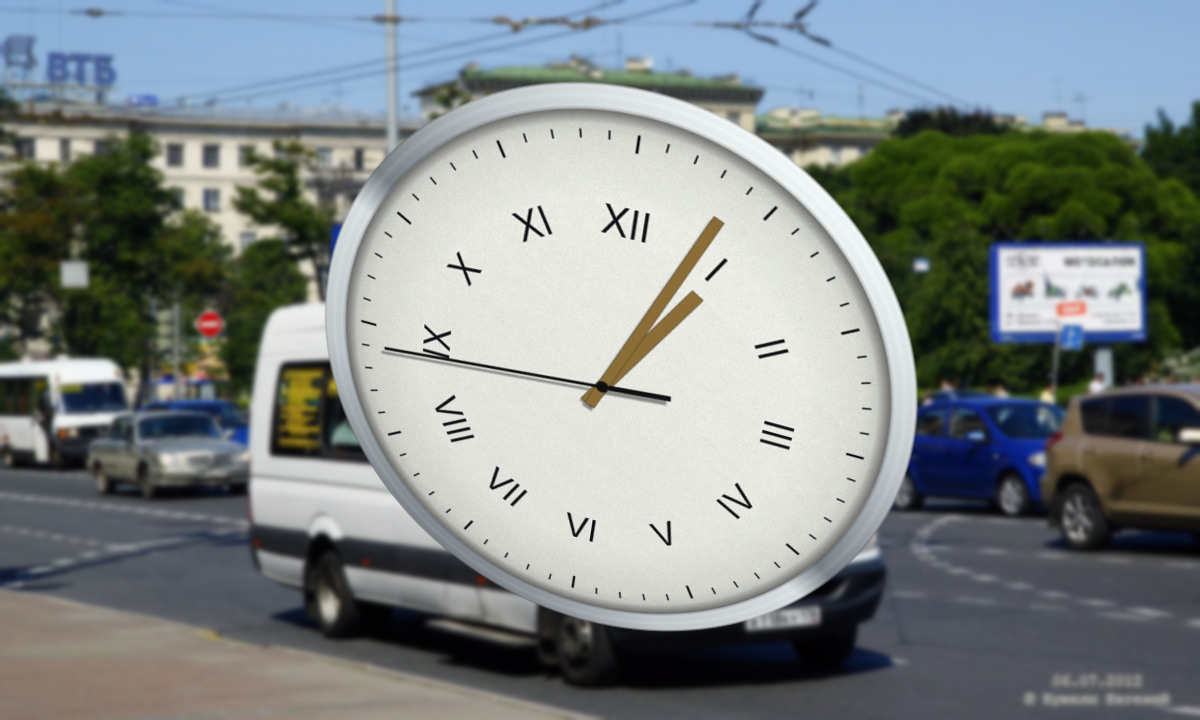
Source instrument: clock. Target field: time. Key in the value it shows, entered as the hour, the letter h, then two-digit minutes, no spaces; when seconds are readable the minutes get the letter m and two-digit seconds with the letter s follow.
1h03m44s
